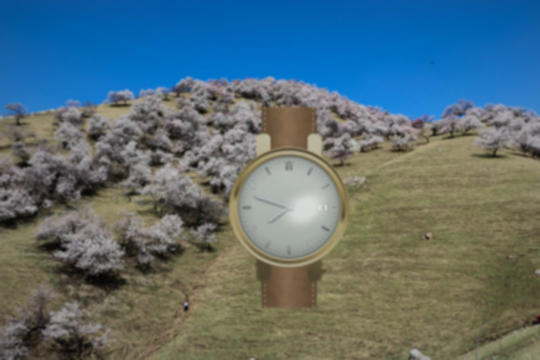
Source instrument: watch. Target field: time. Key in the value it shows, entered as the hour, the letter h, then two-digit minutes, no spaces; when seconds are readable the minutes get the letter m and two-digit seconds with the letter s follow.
7h48
